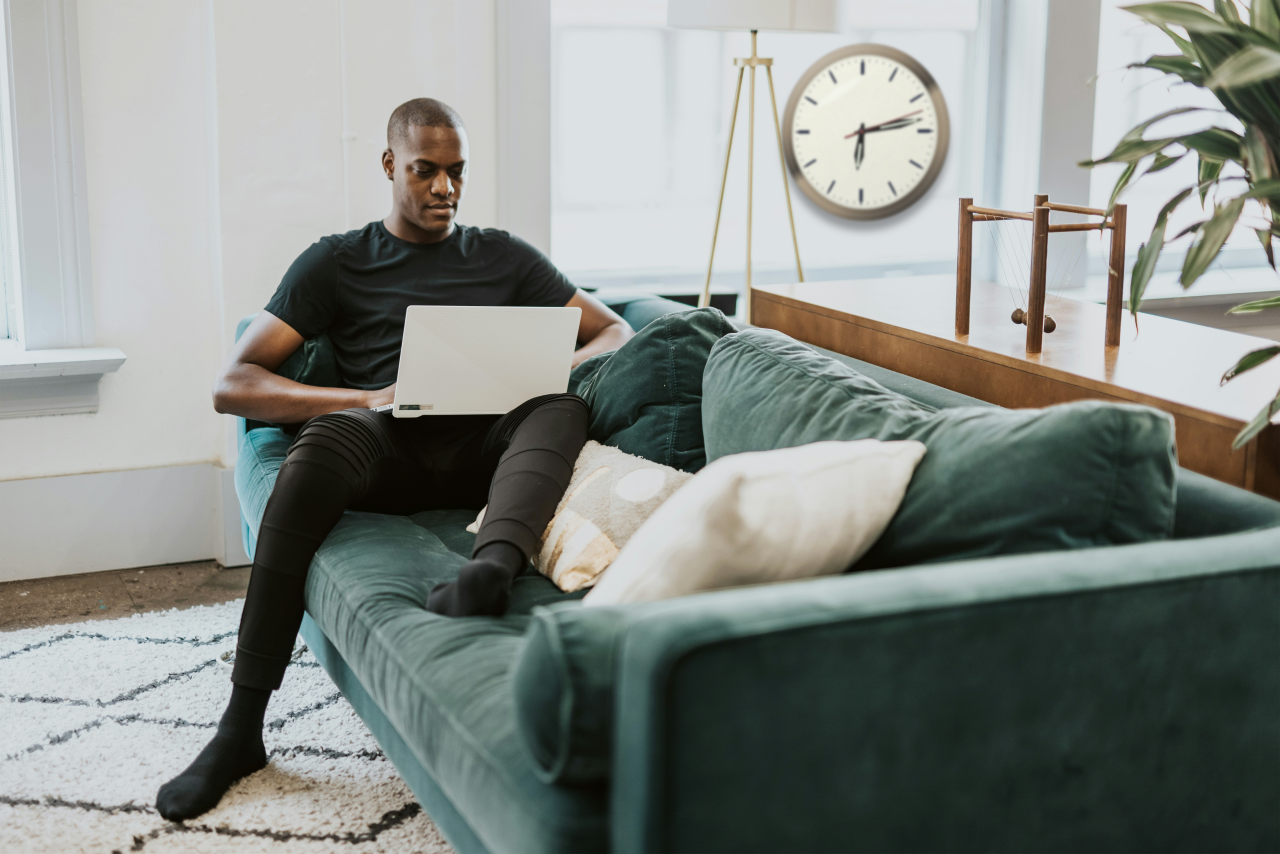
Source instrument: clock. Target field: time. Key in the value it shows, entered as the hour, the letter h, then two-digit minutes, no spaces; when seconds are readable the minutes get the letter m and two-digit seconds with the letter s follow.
6h13m12s
